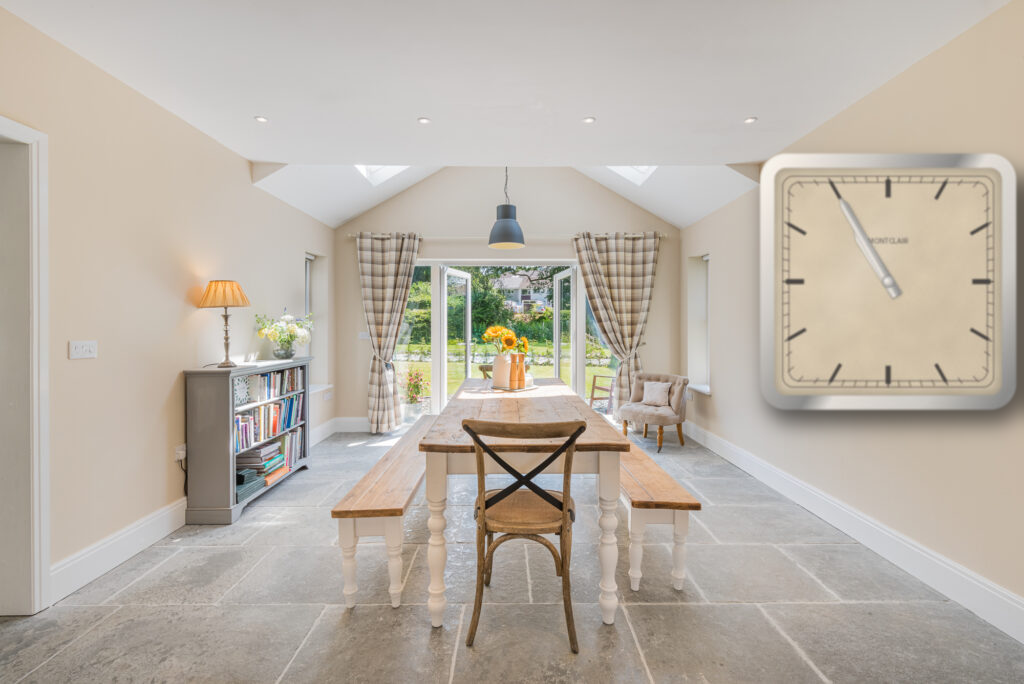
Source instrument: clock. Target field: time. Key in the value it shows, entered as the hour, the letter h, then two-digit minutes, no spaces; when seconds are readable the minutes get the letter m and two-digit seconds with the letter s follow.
10h55
